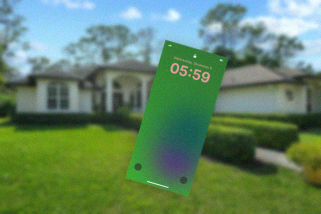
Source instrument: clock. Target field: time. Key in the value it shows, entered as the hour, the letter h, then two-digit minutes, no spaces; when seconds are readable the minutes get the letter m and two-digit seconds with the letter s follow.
5h59
